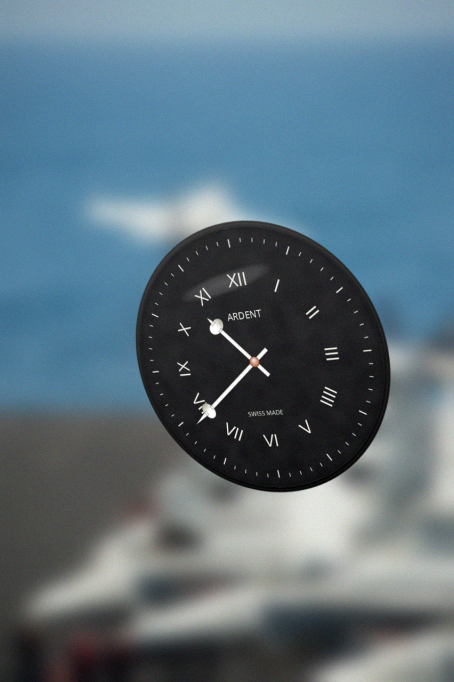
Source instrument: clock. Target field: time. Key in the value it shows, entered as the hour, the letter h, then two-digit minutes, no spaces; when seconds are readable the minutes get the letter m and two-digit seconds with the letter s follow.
10h39
